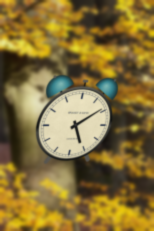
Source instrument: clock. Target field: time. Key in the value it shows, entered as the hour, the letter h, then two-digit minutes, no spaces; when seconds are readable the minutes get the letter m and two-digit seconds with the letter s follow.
5h09
